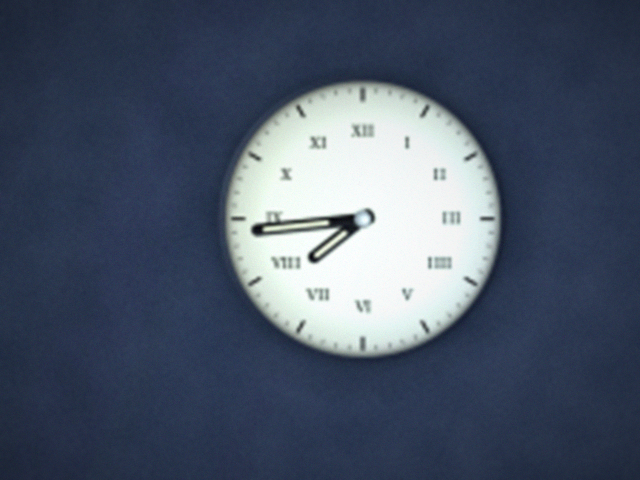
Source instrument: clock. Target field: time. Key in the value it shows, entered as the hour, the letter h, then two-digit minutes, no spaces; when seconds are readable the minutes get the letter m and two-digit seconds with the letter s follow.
7h44
